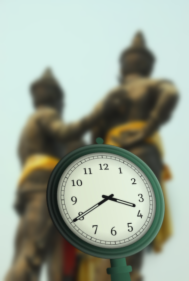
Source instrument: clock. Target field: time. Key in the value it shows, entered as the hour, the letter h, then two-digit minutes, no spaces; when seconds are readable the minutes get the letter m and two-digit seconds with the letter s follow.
3h40
